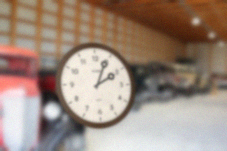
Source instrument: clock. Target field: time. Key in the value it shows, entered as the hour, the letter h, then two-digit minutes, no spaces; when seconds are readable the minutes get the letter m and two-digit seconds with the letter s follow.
2h04
